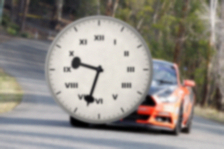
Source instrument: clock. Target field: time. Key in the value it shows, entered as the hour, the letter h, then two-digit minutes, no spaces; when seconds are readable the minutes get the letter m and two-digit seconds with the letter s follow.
9h33
